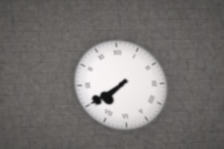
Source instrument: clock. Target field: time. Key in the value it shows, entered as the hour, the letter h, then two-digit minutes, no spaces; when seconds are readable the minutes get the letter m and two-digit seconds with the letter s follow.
7h40
